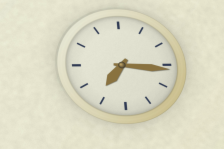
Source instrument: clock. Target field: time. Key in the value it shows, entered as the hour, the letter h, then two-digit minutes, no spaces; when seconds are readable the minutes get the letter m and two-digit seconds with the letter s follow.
7h16
